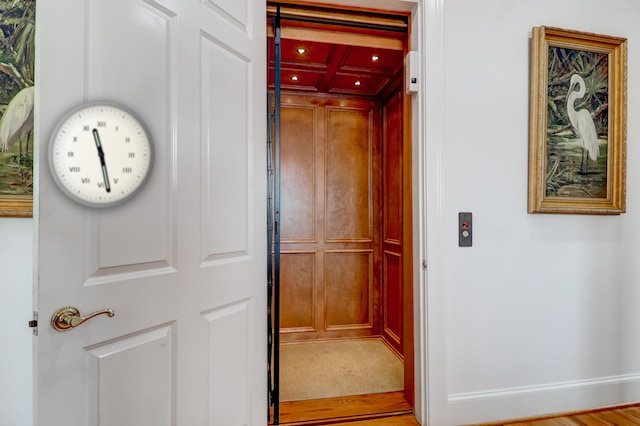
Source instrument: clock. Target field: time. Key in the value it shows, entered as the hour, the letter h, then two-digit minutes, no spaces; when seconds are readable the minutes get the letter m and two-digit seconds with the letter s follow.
11h28
